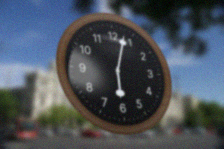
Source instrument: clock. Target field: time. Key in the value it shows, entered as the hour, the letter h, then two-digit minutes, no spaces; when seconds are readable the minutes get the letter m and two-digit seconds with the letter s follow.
6h03
